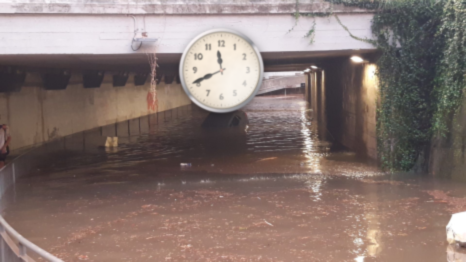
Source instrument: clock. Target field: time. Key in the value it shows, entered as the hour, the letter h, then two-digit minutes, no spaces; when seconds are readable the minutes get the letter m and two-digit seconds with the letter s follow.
11h41
